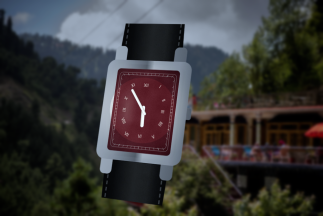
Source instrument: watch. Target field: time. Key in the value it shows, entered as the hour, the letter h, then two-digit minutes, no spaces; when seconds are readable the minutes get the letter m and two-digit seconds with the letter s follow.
5h54
